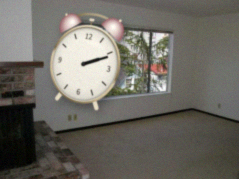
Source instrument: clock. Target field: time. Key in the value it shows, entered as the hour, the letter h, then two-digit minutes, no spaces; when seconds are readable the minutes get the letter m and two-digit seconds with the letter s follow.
2h11
